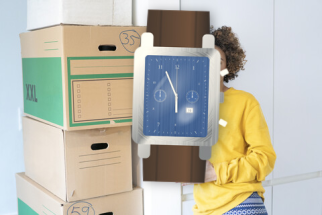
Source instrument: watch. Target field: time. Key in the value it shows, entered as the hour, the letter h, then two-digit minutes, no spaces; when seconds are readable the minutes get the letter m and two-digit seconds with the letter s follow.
5h56
